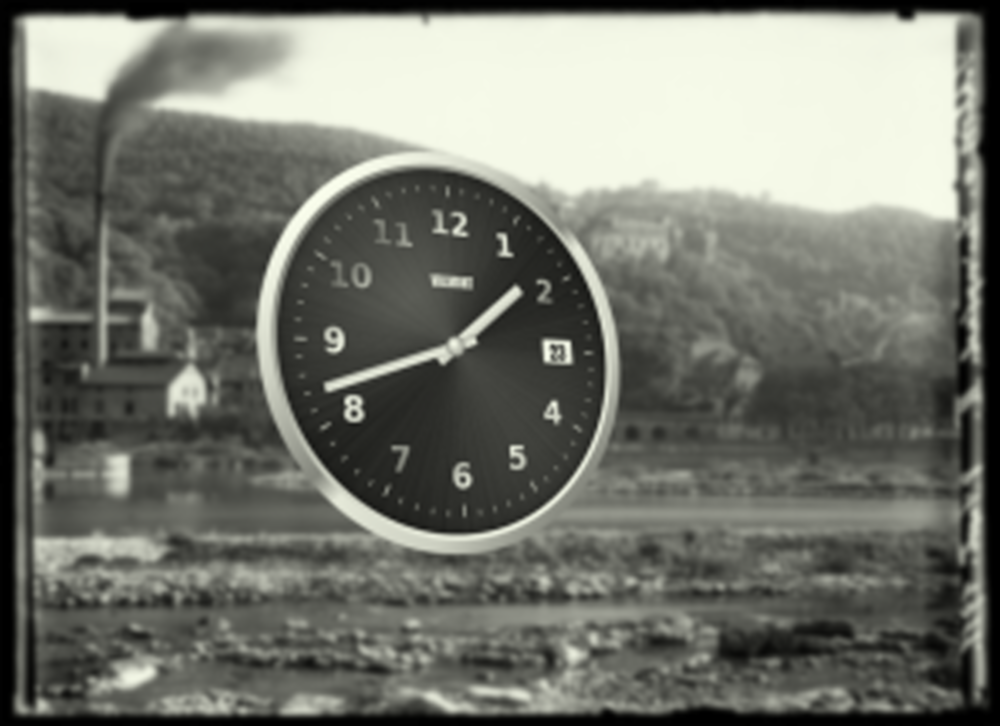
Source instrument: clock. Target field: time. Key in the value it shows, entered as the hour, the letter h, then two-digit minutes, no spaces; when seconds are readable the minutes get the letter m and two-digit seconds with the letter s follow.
1h42
